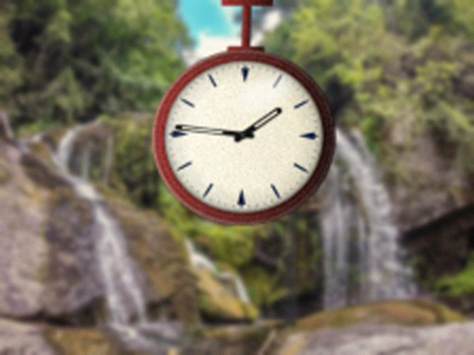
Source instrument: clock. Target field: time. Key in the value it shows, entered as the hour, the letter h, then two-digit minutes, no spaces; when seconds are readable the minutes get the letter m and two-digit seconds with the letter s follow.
1h46
